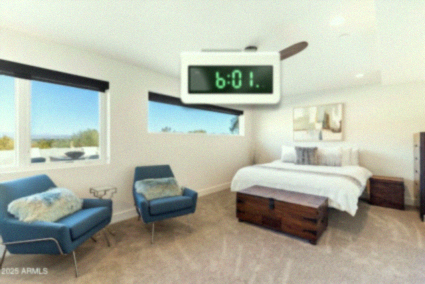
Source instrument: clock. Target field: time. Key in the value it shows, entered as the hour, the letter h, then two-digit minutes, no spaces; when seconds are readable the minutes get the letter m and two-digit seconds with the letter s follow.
6h01
